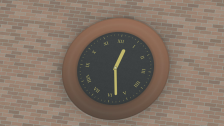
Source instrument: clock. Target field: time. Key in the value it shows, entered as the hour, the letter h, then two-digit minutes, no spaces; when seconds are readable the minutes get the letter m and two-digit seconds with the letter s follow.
12h28
